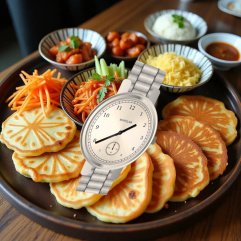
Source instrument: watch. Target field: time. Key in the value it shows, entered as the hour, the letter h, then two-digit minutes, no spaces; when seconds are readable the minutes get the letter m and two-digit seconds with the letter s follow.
1h39
